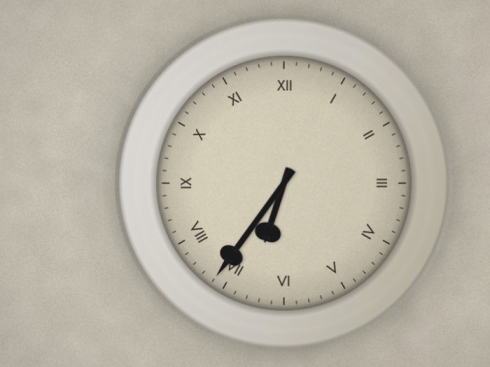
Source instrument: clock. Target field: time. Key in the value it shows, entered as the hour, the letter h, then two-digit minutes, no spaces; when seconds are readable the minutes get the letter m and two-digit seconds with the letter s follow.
6h36
